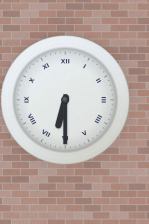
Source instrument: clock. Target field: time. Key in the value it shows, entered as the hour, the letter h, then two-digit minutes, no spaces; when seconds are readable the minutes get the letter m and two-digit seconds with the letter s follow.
6h30
